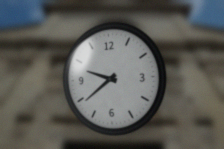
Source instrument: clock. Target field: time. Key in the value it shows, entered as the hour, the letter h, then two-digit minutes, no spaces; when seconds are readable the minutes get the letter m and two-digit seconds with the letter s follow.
9h39
